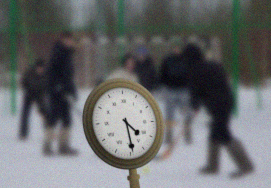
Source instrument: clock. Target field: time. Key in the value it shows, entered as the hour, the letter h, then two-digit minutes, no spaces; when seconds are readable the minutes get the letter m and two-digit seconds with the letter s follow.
4h29
